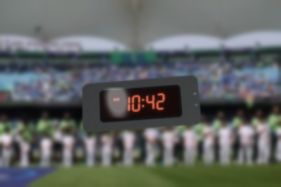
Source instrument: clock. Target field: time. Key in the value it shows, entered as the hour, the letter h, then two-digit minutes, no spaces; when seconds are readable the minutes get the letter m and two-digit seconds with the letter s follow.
10h42
